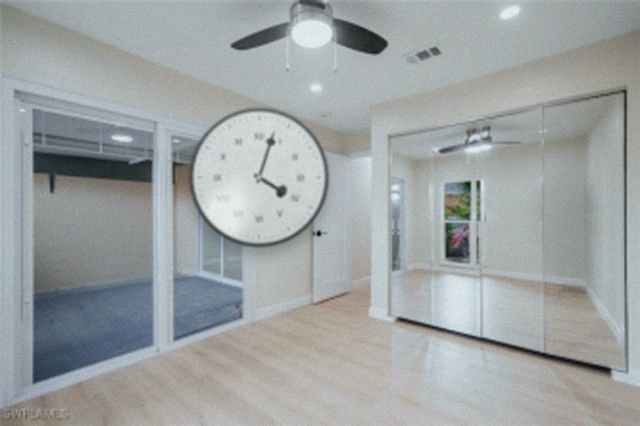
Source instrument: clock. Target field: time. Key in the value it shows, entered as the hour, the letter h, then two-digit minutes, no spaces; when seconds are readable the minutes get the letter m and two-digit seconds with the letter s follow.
4h03
